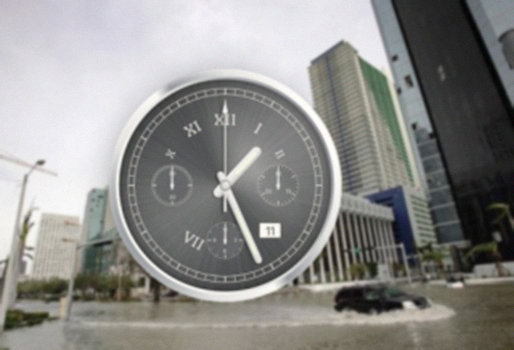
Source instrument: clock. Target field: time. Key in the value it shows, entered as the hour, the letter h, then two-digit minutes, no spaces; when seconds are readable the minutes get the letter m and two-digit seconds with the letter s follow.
1h26
